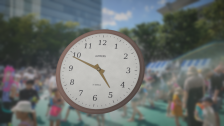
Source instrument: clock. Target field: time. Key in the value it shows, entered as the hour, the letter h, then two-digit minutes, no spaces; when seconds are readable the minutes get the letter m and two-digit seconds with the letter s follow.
4h49
